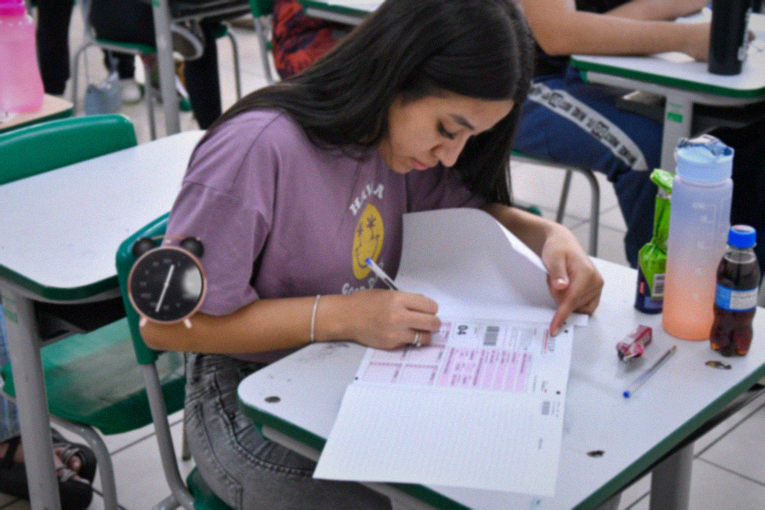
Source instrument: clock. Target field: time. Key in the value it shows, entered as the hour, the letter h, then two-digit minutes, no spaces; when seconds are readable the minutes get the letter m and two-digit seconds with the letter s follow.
12h33
